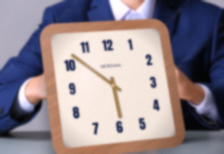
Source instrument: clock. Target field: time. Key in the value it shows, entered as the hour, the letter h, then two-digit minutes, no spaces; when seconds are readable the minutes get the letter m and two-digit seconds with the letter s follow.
5h52
